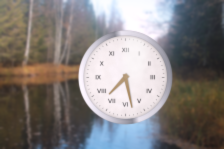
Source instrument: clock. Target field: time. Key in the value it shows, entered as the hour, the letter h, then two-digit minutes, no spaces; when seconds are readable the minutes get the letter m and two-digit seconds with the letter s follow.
7h28
